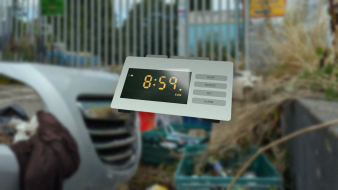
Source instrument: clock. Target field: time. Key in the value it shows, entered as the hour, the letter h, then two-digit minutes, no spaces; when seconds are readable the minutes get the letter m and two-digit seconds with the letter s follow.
8h59
